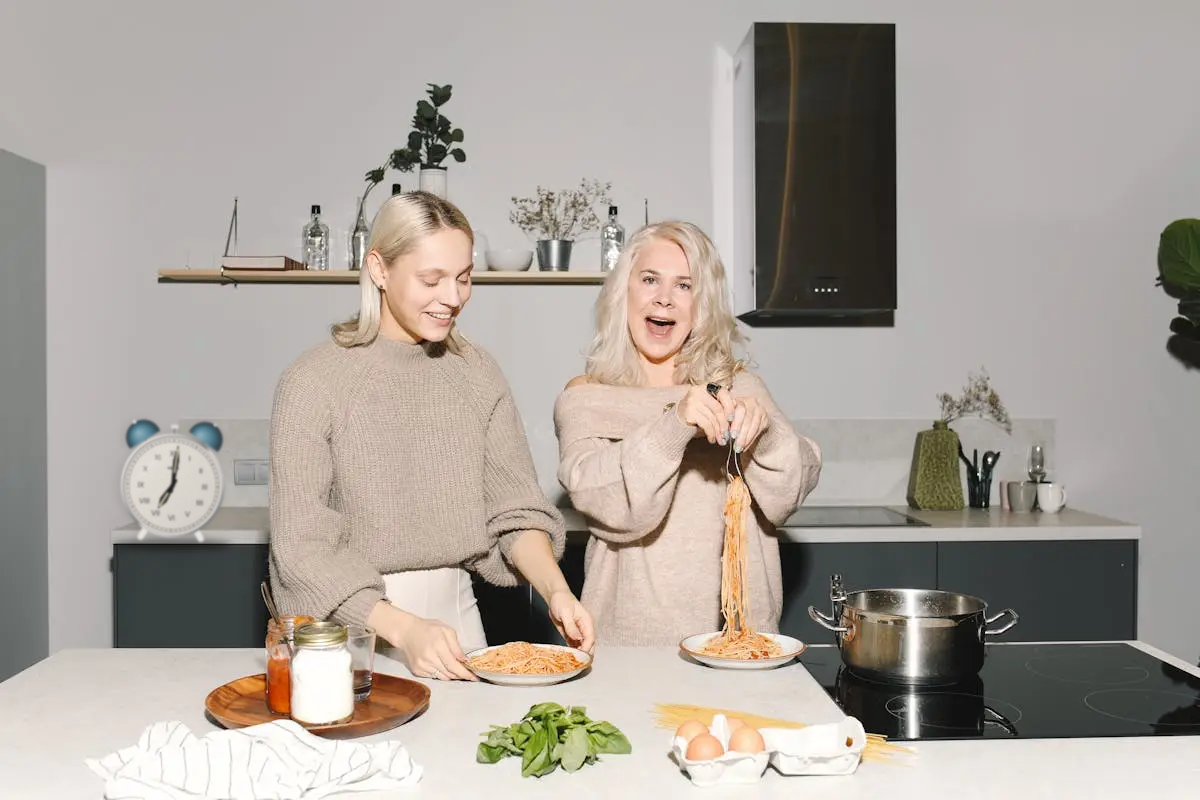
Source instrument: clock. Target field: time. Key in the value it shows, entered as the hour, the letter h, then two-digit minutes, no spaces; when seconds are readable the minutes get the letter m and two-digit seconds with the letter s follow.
7h01
